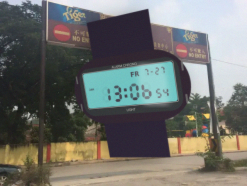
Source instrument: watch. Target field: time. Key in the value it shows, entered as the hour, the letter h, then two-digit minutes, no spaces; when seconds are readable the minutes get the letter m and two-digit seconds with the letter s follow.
13h06m54s
